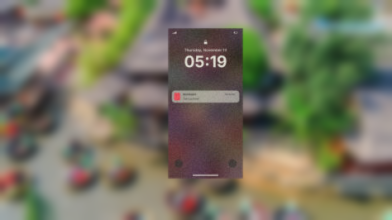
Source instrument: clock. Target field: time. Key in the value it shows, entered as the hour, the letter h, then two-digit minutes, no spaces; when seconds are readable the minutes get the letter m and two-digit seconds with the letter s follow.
5h19
